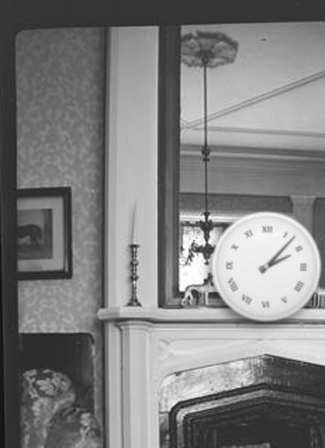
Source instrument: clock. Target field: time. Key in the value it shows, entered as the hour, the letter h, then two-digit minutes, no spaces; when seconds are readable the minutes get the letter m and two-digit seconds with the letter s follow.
2h07
